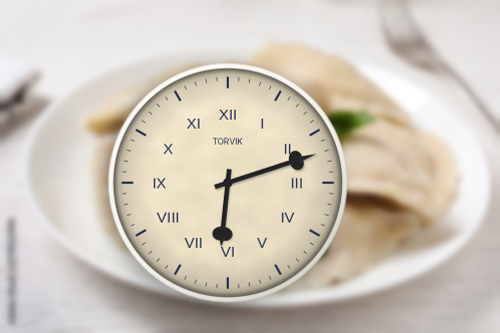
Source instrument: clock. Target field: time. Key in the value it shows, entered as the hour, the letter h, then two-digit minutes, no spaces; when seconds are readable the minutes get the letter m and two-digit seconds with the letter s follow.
6h12
